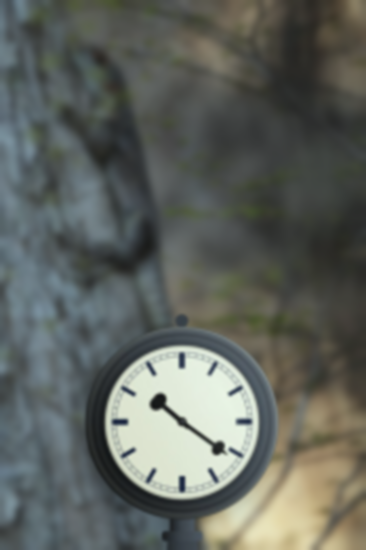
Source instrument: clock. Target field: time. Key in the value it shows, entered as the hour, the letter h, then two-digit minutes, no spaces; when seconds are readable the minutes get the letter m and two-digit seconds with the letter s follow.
10h21
